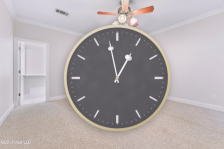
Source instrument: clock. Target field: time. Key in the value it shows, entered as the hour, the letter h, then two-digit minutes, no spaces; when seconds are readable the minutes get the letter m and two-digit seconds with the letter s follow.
12h58
